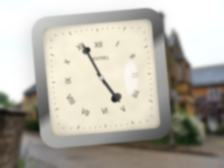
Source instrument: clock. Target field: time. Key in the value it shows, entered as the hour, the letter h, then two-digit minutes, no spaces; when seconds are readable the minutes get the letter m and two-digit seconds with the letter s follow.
4h56
